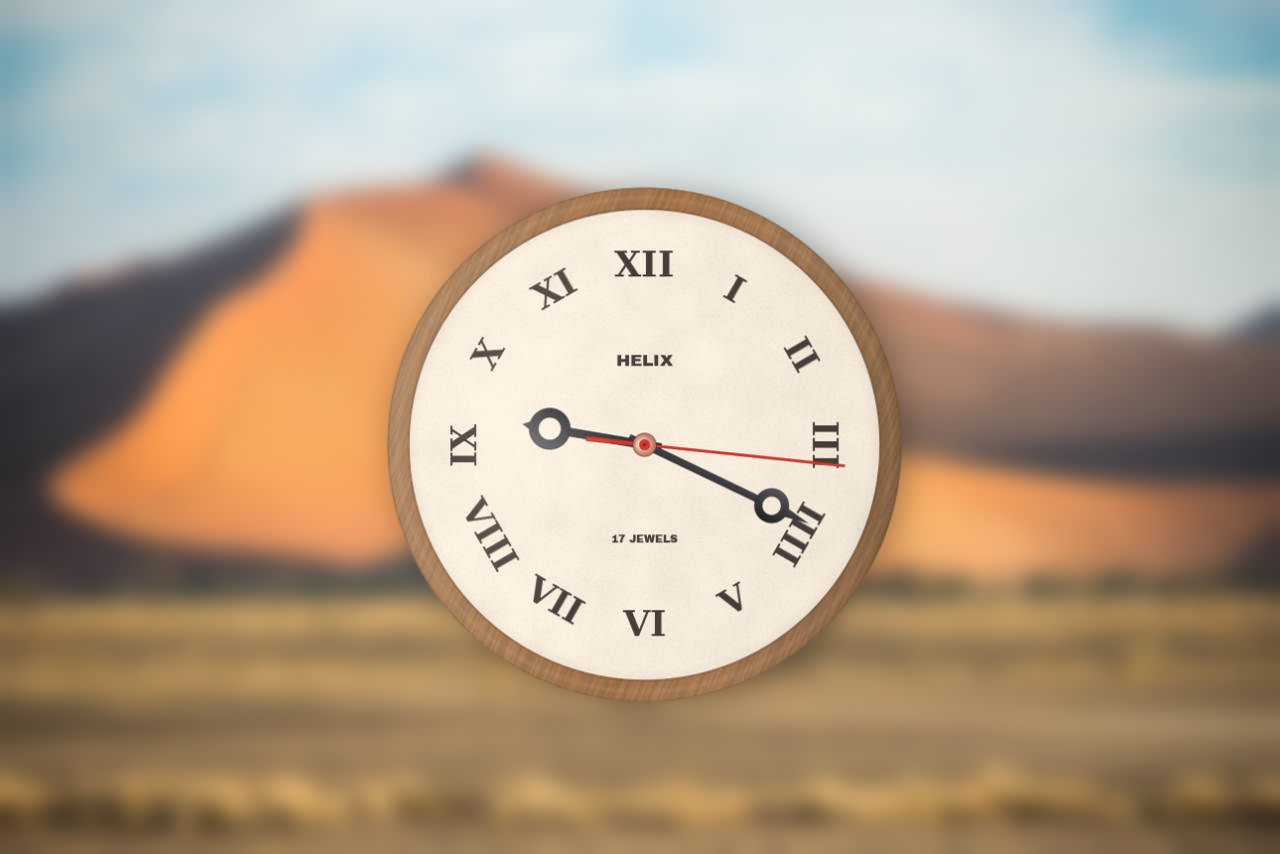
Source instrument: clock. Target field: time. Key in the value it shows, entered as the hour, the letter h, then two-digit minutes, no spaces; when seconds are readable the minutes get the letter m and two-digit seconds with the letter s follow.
9h19m16s
